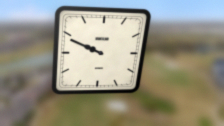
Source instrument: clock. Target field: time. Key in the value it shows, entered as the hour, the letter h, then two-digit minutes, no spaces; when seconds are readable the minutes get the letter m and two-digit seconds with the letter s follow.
9h49
